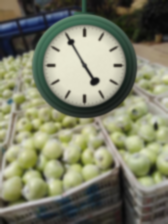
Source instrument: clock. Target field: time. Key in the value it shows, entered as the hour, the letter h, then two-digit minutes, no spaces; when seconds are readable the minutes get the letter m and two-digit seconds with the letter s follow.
4h55
